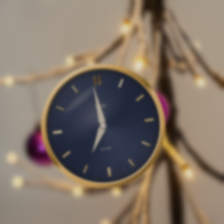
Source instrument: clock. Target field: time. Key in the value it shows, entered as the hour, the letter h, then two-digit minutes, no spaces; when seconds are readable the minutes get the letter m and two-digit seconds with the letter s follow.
6h59
